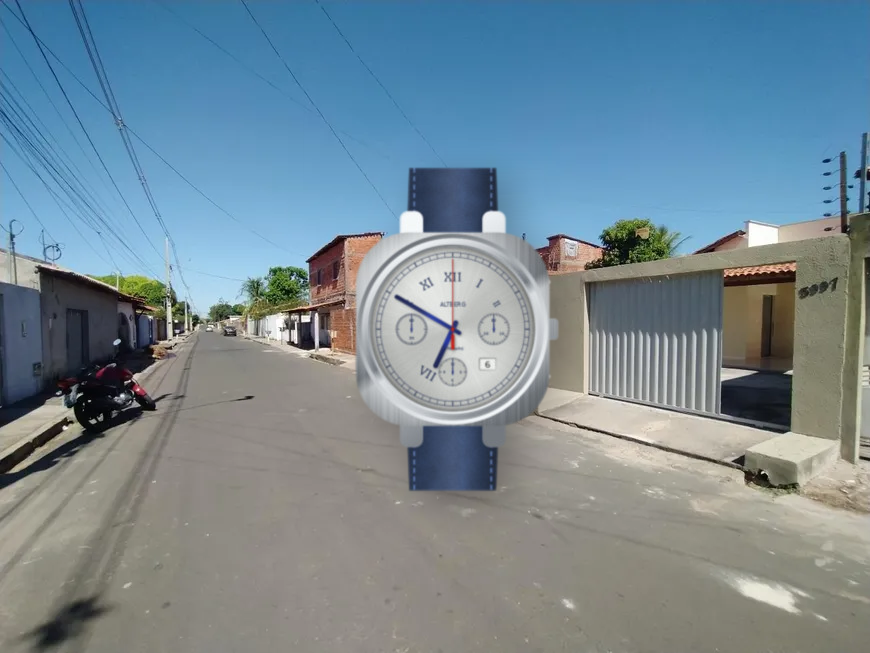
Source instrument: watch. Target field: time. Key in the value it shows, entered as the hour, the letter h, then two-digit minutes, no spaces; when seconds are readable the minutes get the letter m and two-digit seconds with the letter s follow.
6h50
